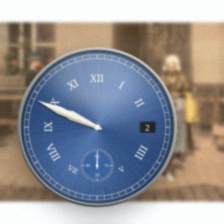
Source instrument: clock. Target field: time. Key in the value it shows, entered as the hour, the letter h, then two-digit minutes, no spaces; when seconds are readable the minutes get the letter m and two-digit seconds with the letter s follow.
9h49
